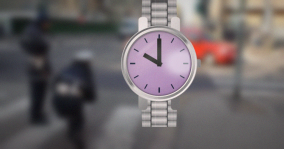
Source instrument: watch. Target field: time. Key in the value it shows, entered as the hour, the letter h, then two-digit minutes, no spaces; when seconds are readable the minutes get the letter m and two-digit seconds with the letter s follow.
10h00
